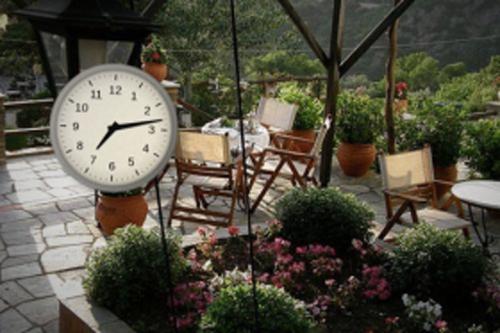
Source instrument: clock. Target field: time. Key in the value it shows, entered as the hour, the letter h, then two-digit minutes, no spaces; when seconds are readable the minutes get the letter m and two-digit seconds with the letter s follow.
7h13
